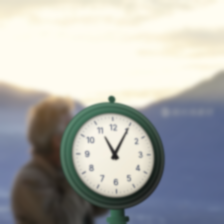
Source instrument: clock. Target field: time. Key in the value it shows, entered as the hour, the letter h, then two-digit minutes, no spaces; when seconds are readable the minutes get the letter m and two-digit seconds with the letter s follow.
11h05
